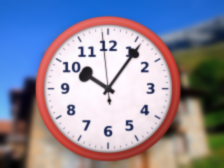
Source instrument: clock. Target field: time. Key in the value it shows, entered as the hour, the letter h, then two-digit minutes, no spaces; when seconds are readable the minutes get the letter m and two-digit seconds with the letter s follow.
10h05m59s
